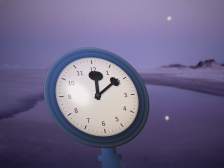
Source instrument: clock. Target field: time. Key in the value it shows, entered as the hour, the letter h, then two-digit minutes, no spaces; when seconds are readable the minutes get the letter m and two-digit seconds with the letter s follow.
12h09
